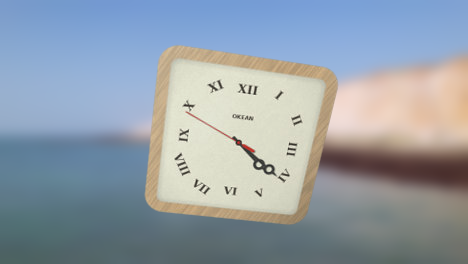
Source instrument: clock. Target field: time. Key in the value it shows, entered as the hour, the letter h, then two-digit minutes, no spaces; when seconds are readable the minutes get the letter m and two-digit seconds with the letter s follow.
4h20m49s
